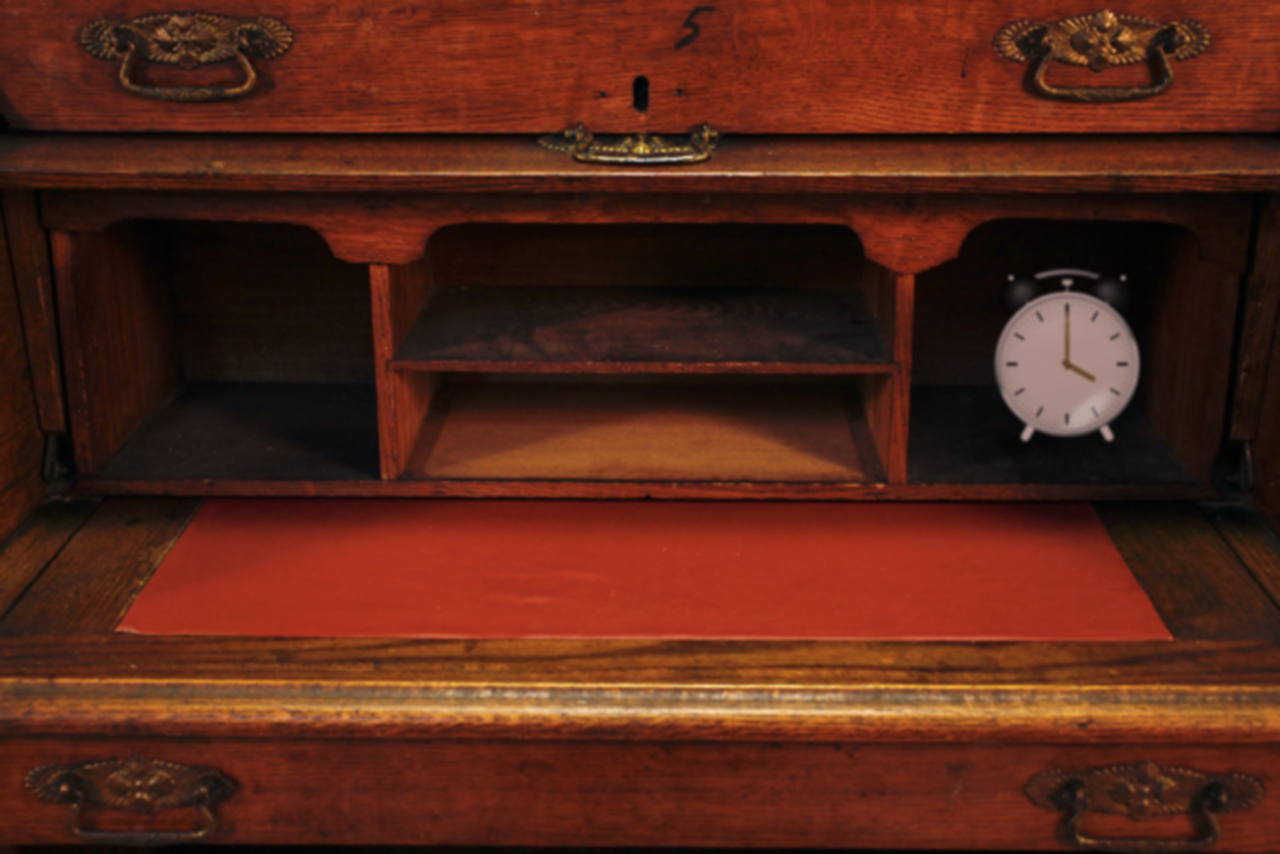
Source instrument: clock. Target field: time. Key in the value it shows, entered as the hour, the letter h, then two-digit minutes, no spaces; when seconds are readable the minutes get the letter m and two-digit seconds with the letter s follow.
4h00
